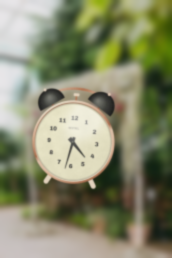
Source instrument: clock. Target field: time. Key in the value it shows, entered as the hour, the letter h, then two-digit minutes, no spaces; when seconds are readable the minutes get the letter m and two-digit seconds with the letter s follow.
4h32
